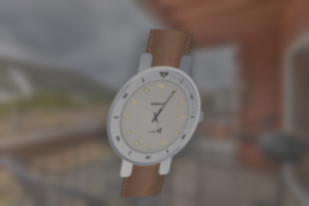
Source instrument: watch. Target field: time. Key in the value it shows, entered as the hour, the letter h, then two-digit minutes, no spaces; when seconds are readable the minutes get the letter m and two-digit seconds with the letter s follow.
5h05
